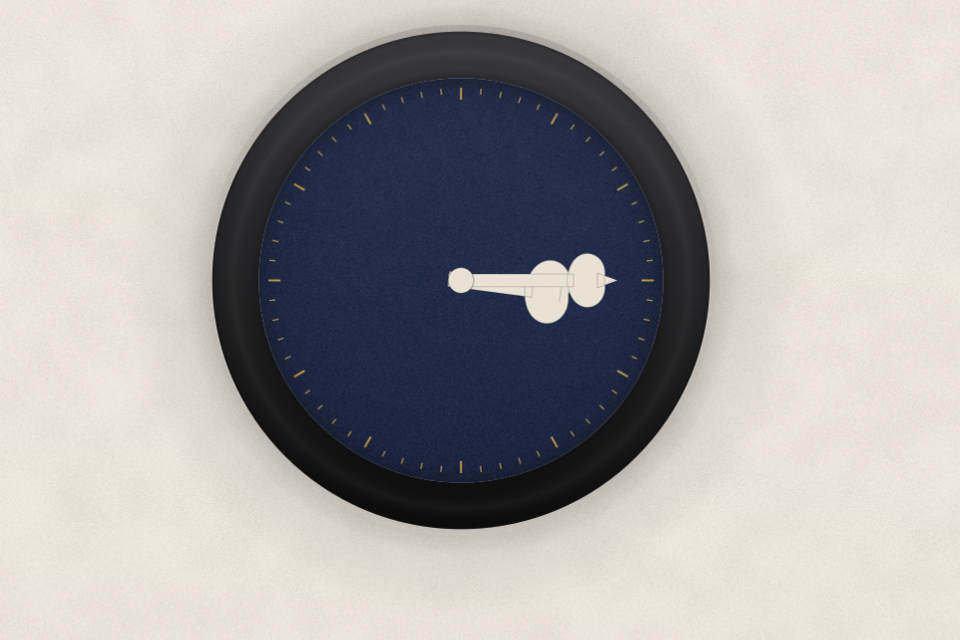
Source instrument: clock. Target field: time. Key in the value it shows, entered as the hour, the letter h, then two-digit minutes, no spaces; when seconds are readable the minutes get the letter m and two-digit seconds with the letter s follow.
3h15
